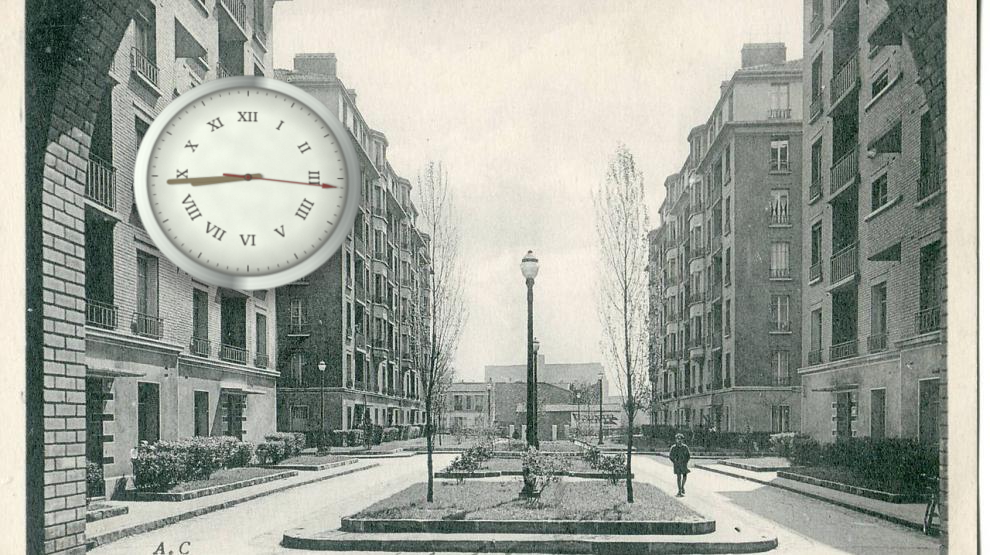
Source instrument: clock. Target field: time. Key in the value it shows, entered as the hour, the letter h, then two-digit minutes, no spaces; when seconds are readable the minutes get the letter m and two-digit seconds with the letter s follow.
8h44m16s
